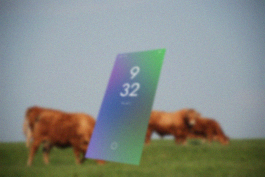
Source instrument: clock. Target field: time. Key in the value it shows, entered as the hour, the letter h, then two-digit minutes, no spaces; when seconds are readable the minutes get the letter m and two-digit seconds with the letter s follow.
9h32
